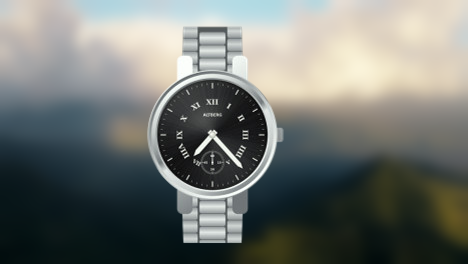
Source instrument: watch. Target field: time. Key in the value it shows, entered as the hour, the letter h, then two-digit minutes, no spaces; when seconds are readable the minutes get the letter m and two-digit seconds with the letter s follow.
7h23
